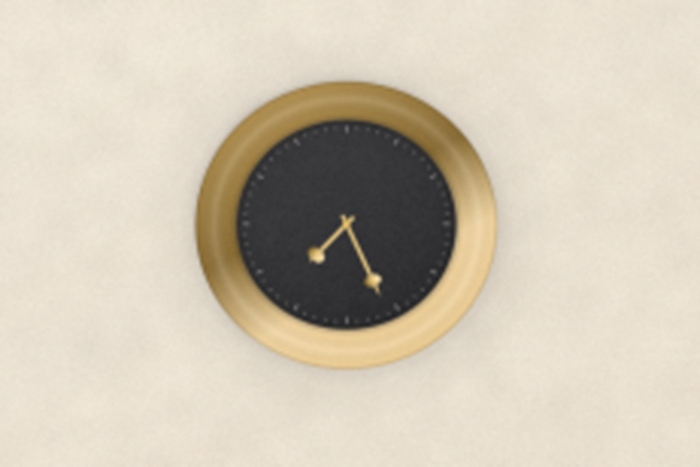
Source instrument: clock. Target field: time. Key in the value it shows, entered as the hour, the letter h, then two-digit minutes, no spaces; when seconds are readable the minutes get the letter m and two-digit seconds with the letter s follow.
7h26
